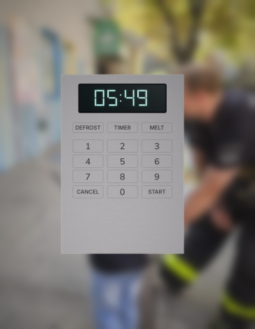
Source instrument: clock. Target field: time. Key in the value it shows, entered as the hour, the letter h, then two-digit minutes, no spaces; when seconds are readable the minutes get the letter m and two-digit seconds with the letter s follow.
5h49
